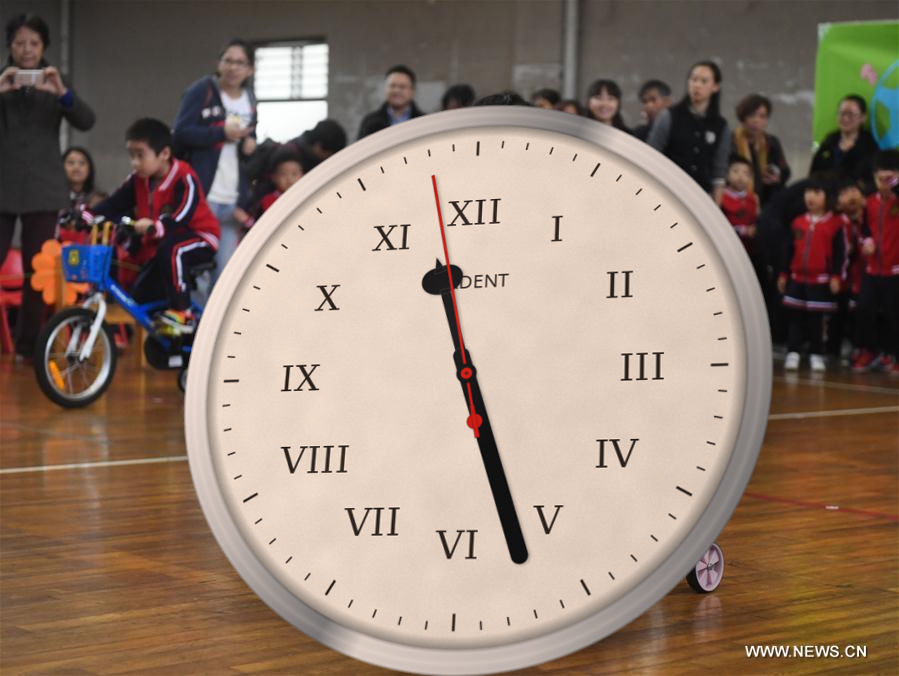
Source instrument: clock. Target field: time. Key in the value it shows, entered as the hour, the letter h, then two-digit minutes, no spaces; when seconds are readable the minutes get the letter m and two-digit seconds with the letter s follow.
11h26m58s
